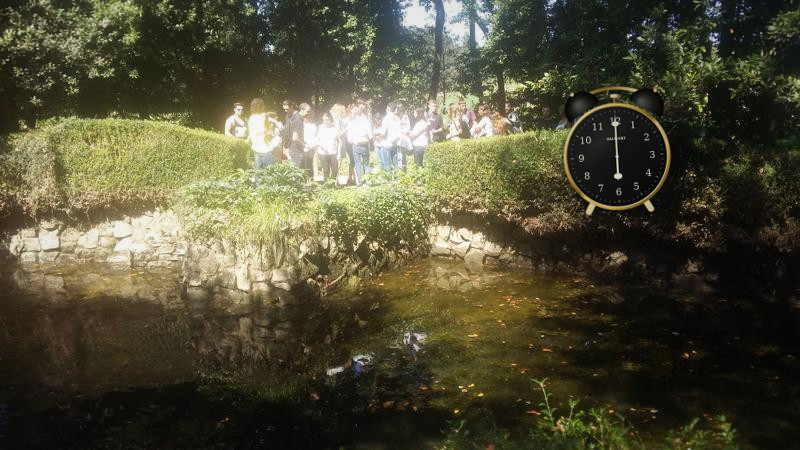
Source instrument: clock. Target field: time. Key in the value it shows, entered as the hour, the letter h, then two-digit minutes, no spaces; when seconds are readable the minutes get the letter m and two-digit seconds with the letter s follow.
6h00
